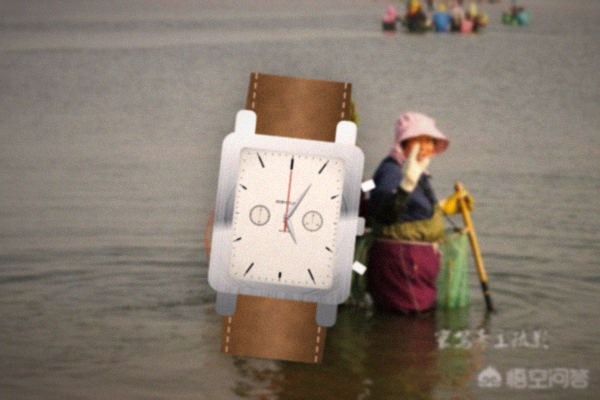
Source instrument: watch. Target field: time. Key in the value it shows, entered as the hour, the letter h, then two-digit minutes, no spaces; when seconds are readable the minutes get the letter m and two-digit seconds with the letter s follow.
5h05
